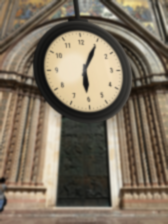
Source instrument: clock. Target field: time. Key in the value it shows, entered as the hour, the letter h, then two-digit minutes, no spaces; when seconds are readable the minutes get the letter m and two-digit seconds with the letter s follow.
6h05
